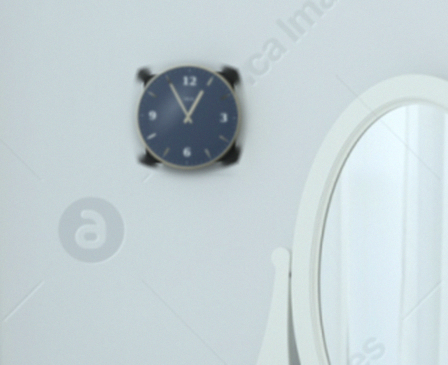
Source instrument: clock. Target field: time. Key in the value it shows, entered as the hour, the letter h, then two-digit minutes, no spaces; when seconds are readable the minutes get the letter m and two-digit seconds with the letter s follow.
12h55
